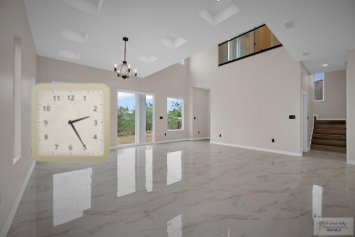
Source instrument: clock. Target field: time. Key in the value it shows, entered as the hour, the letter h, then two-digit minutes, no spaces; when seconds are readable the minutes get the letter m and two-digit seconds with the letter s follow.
2h25
